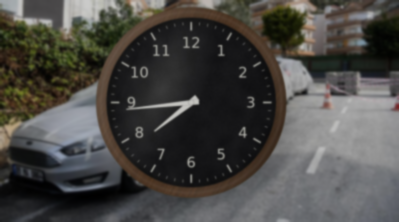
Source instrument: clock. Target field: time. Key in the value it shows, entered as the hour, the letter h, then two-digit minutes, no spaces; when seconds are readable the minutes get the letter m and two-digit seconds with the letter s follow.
7h44
